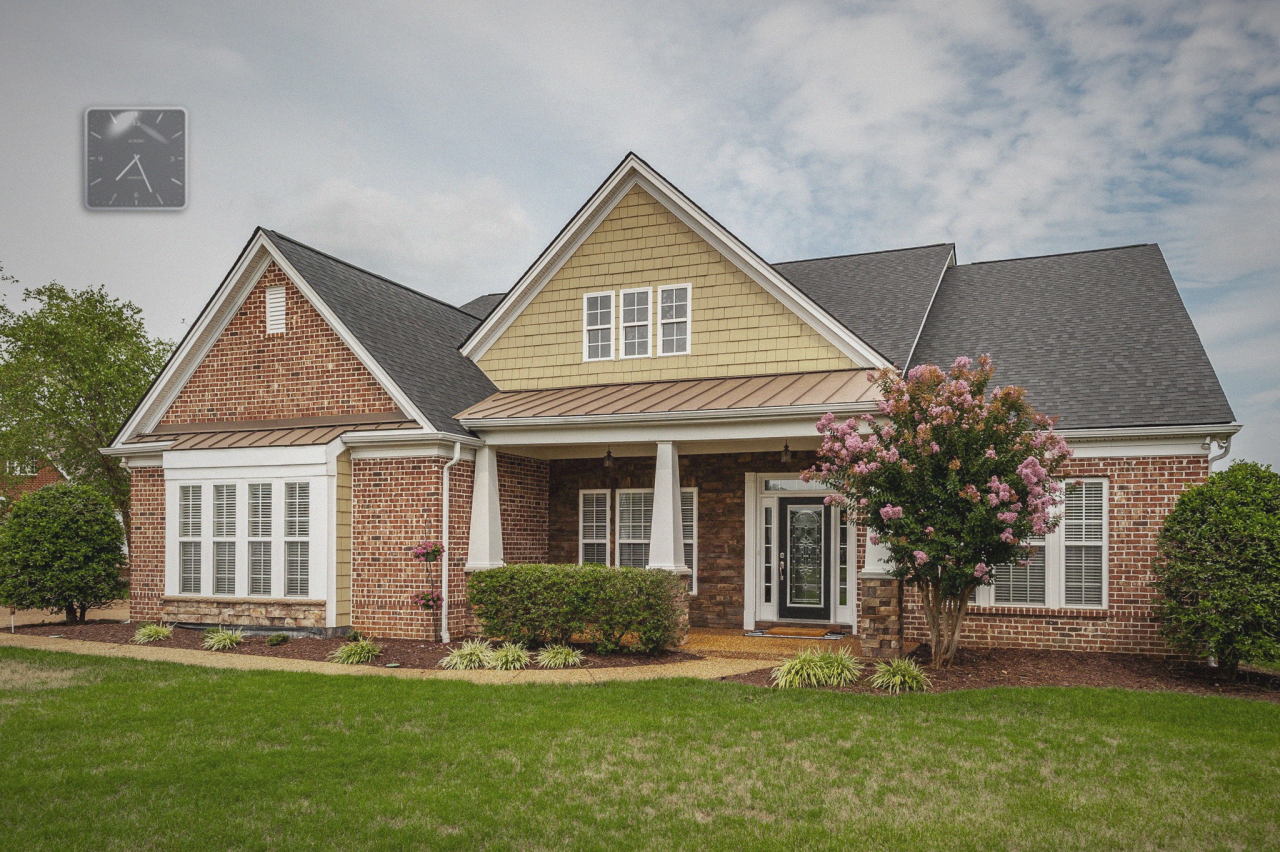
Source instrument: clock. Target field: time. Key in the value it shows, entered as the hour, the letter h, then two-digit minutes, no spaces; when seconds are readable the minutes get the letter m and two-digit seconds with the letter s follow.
7h26
